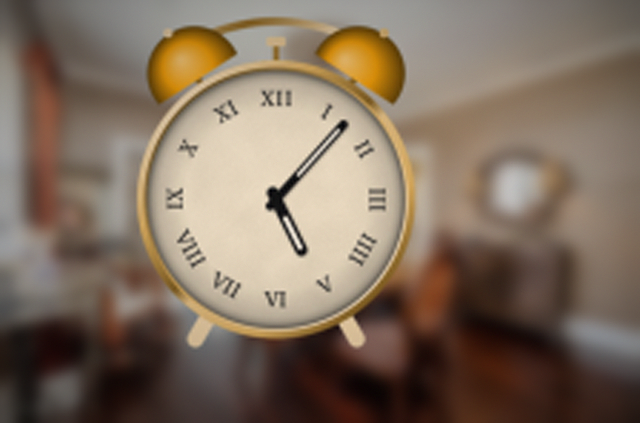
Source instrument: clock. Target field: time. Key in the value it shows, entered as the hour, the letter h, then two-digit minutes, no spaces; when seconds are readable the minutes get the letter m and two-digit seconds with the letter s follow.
5h07
